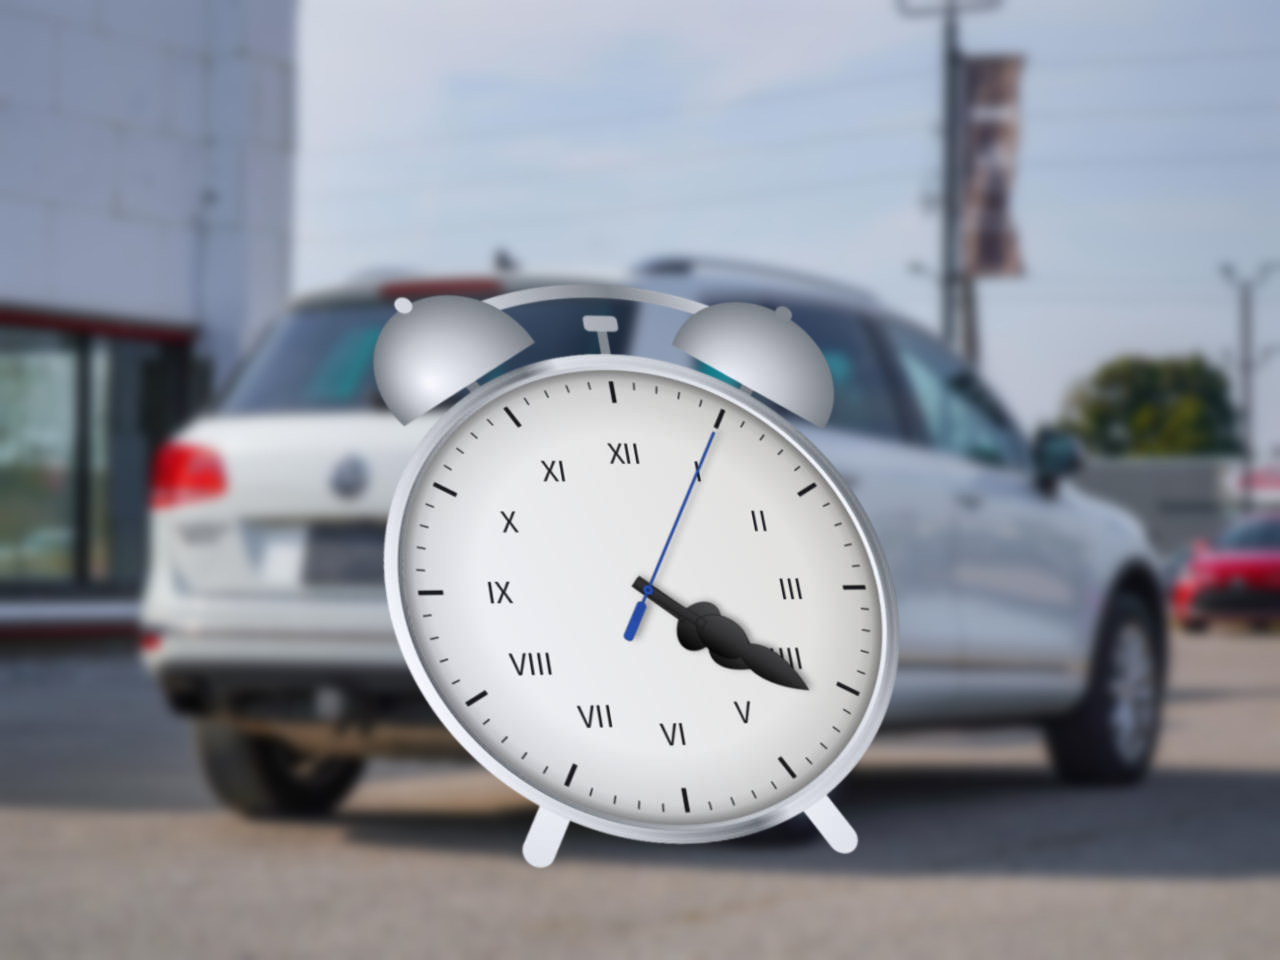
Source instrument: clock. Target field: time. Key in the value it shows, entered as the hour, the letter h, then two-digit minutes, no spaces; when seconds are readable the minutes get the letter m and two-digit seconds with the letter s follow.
4h21m05s
